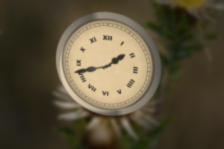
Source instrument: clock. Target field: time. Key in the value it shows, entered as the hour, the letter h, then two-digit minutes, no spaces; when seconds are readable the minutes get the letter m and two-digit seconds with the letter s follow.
1h42
